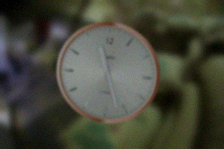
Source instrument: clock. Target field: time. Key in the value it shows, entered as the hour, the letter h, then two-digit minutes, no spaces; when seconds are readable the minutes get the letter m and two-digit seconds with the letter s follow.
11h27
